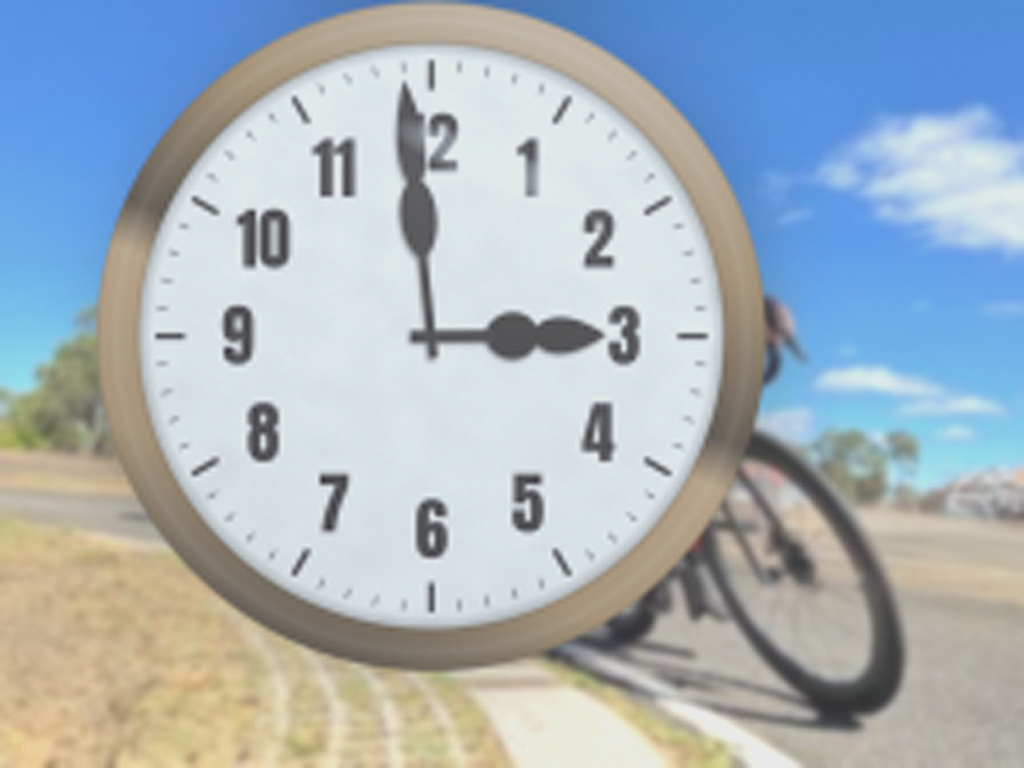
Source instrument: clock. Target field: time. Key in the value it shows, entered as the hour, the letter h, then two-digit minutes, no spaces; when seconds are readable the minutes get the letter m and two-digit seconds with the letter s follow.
2h59
